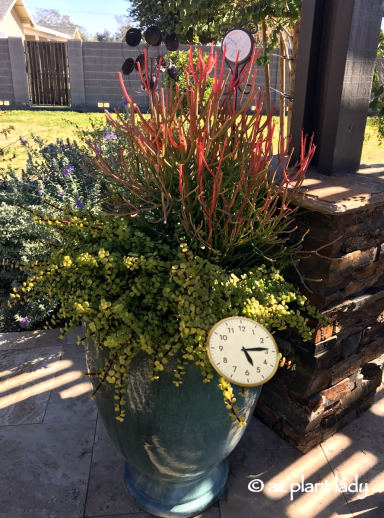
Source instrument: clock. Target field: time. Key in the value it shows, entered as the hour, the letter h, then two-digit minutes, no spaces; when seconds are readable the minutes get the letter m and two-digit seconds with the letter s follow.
5h14
